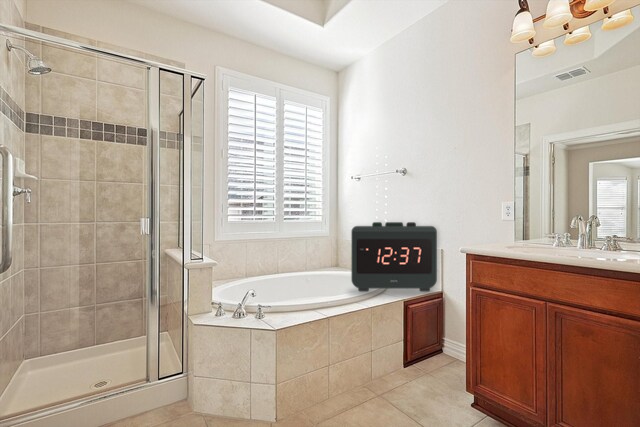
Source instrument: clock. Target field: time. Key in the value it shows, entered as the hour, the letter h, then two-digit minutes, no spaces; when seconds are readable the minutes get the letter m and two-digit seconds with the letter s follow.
12h37
